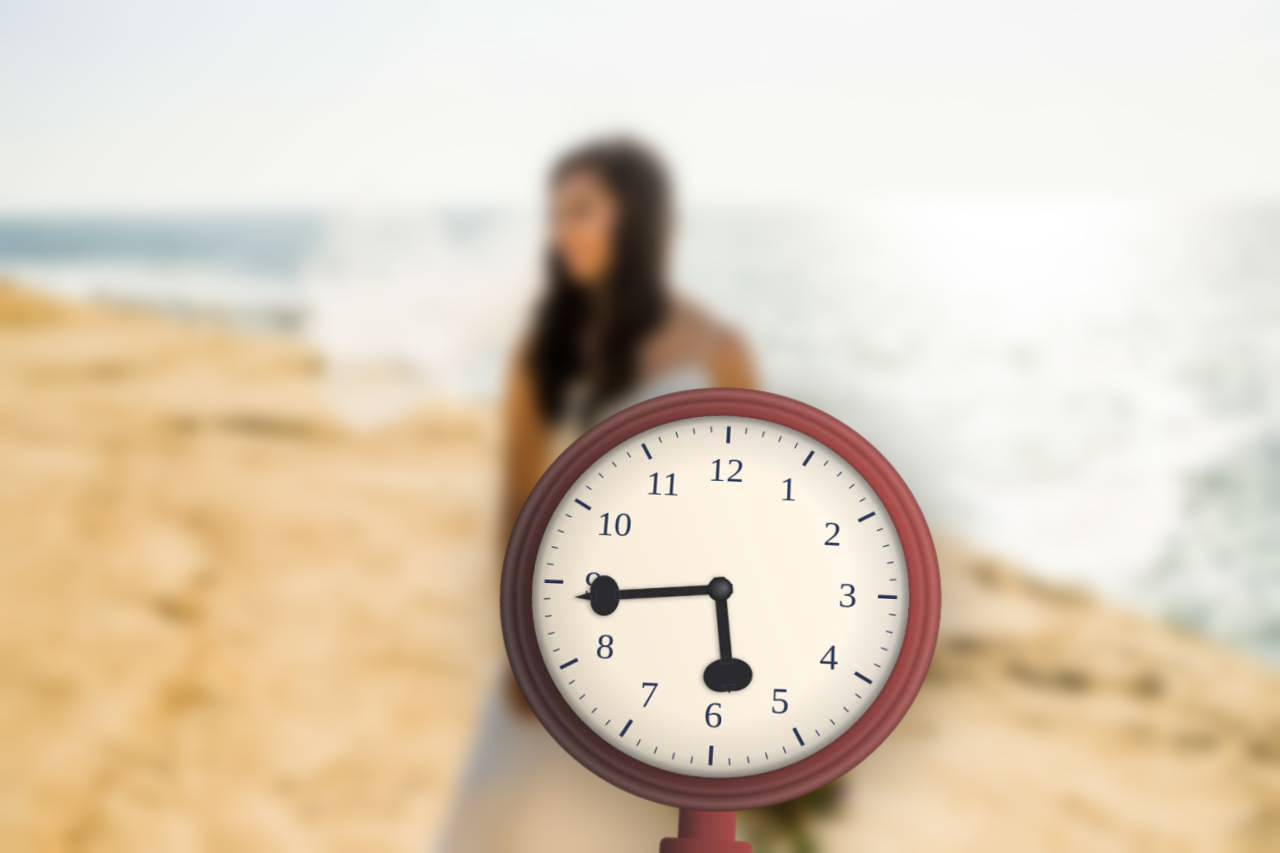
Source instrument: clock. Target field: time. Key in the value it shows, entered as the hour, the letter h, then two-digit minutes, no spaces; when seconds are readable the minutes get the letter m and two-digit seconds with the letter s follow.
5h44
